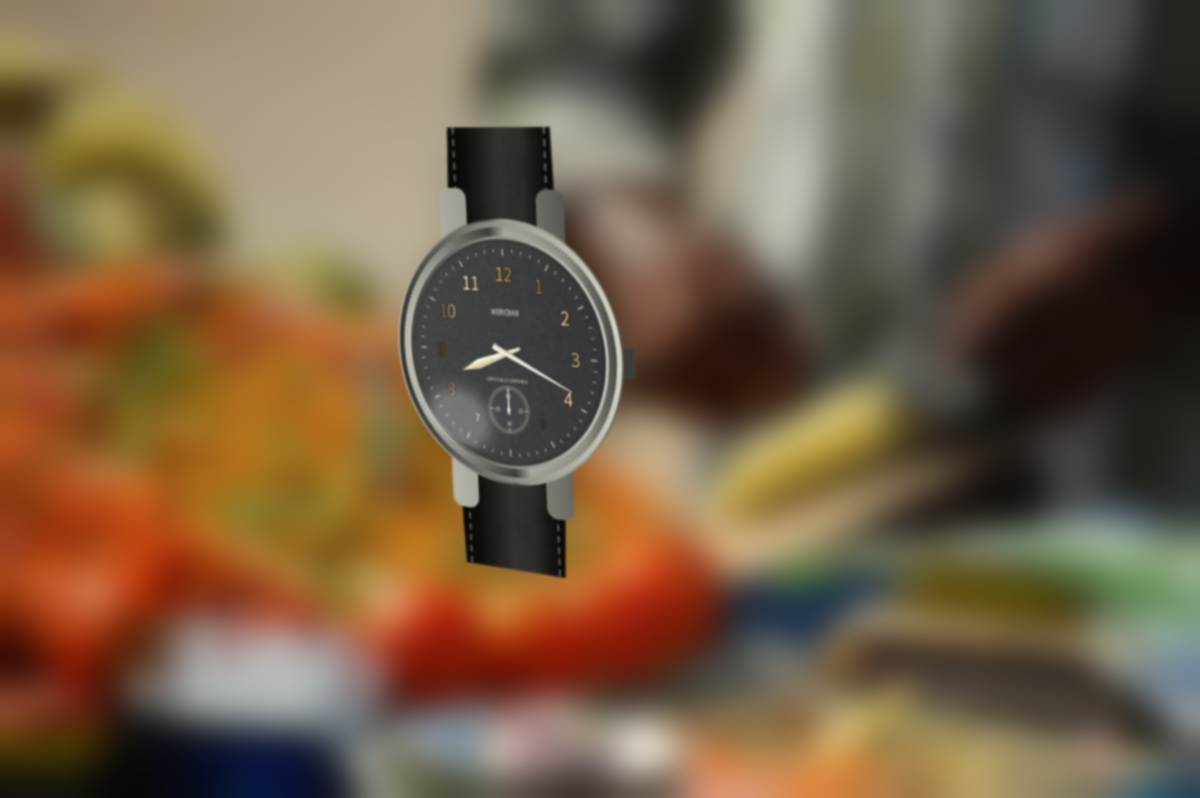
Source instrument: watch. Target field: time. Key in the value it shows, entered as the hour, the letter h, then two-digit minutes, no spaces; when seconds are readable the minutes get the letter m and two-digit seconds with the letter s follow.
8h19
